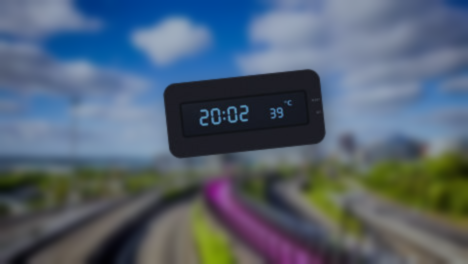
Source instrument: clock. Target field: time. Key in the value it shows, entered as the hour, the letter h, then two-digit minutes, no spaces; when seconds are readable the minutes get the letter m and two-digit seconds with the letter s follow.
20h02
